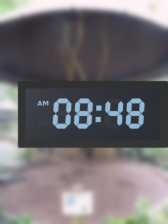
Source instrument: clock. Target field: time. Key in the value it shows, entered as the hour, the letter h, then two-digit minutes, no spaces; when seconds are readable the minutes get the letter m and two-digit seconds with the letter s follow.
8h48
